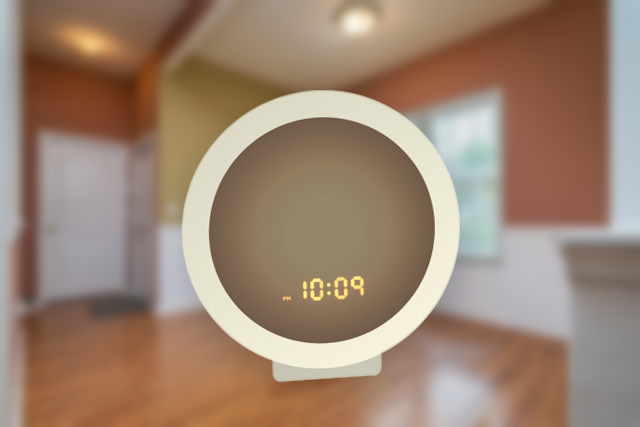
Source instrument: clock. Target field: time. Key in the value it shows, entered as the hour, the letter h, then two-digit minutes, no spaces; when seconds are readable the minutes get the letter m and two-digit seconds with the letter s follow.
10h09
